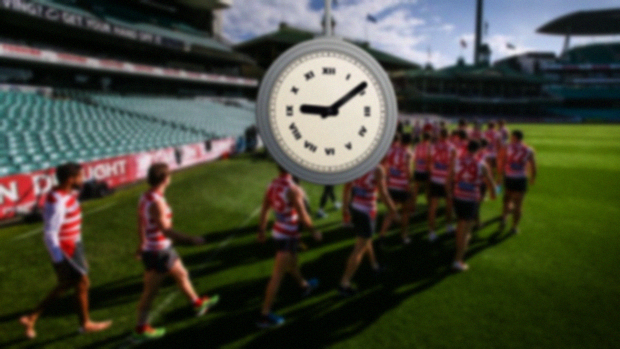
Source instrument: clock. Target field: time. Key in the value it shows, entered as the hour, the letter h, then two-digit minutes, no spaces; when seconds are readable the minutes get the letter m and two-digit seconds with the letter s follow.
9h09
